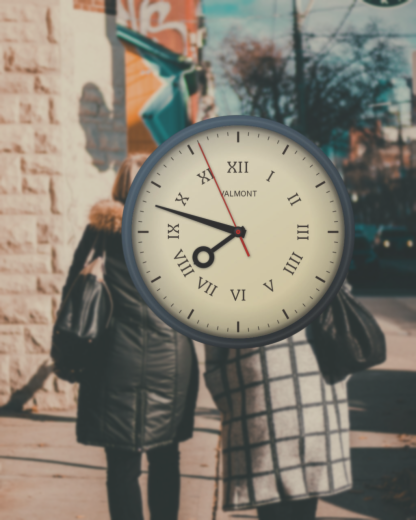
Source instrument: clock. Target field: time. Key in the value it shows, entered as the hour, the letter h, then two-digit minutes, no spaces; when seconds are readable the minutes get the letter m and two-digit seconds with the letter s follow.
7h47m56s
